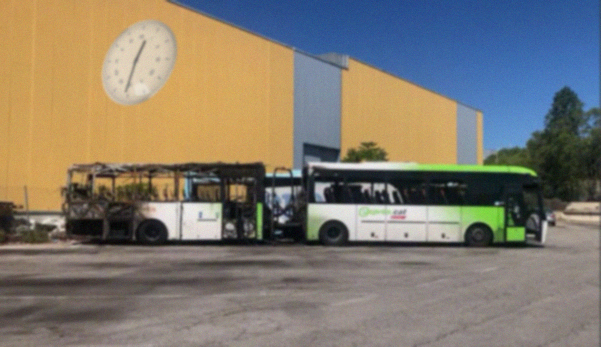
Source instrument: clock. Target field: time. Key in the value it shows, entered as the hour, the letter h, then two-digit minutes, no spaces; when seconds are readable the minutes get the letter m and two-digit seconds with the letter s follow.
12h31
